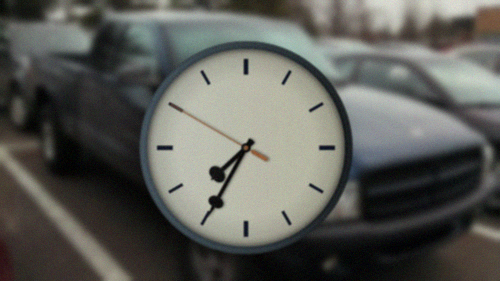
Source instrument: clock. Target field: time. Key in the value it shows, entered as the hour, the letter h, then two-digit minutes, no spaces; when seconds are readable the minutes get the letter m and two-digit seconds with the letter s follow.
7h34m50s
